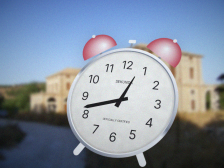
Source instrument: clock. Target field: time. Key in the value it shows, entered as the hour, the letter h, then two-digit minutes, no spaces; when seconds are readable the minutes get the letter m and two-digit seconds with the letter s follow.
12h42
